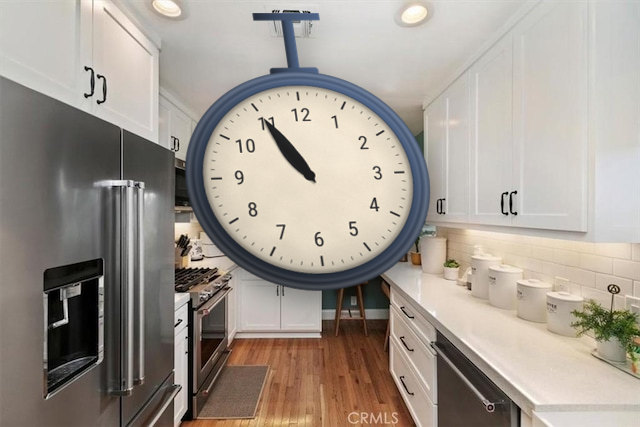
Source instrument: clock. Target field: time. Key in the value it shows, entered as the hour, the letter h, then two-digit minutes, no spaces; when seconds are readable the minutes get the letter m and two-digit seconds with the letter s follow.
10h55
